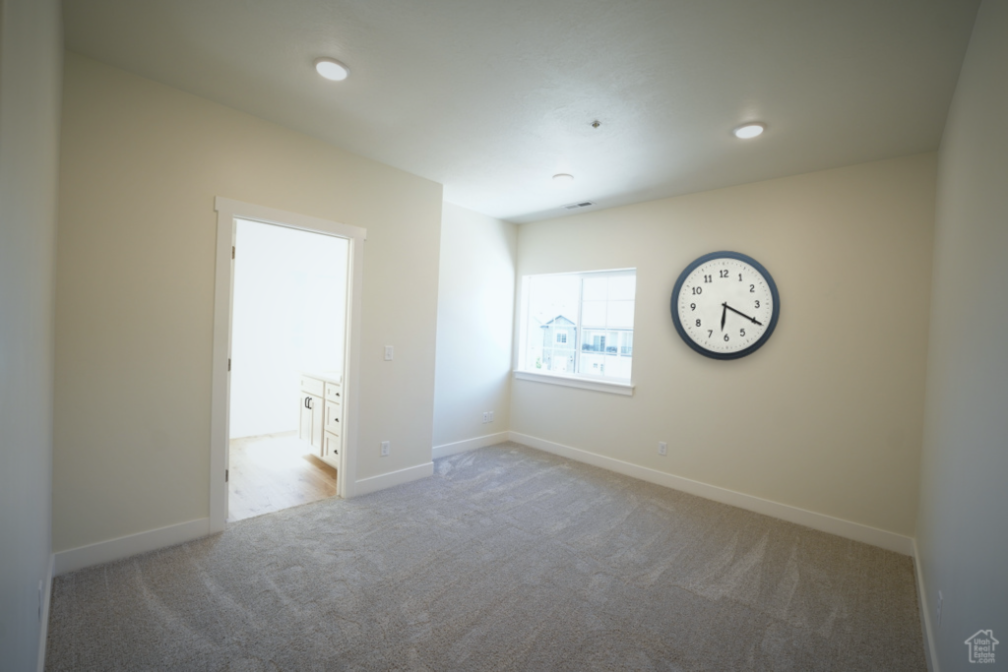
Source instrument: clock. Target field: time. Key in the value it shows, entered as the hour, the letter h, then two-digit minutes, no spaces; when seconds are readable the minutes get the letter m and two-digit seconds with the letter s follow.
6h20
